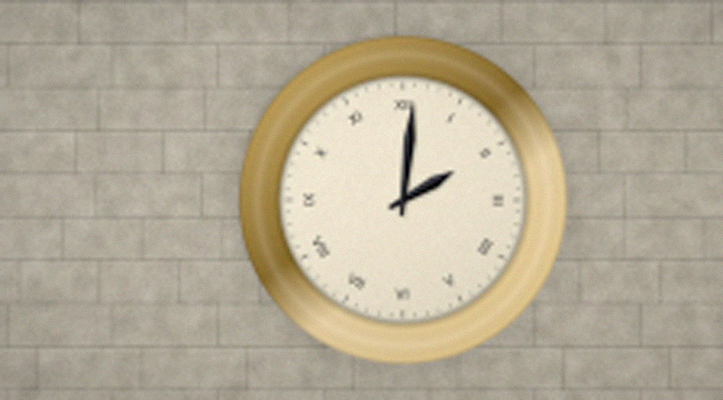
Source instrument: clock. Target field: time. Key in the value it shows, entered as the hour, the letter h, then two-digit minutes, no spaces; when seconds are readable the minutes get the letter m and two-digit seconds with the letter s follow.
2h01
